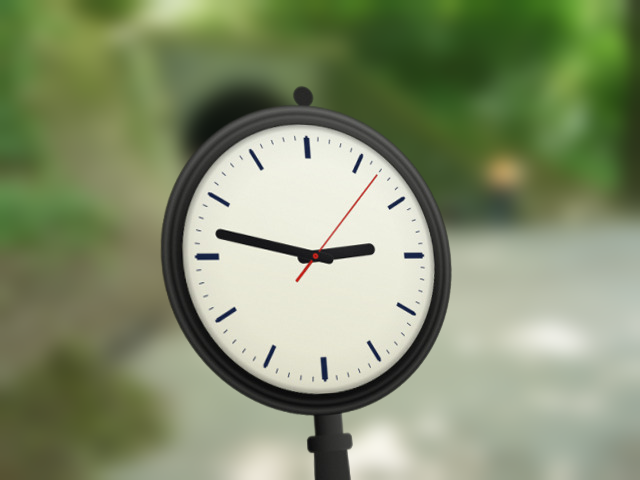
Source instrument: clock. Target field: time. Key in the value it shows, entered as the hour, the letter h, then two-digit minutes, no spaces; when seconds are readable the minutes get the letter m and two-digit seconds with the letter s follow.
2h47m07s
